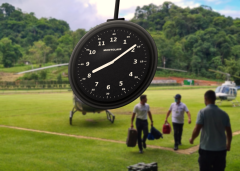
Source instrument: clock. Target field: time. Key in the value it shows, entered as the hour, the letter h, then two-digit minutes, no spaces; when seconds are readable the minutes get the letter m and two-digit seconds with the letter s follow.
8h09
